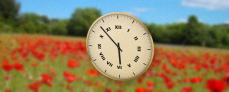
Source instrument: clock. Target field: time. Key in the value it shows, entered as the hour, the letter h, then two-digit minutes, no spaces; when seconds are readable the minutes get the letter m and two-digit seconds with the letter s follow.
5h53
